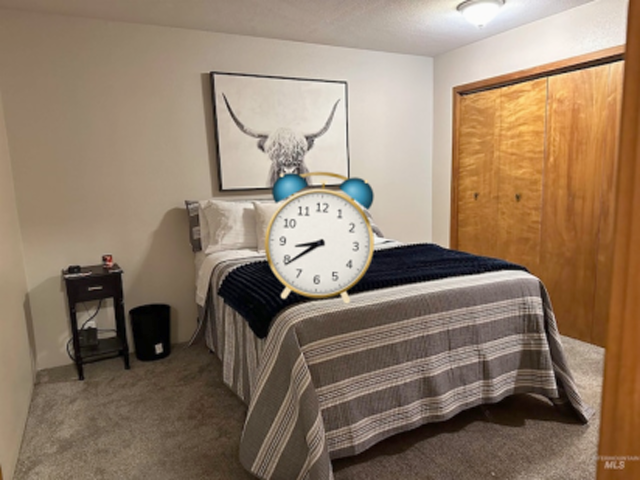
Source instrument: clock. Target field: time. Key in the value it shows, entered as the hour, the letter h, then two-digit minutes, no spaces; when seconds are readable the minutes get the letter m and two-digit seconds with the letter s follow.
8h39
